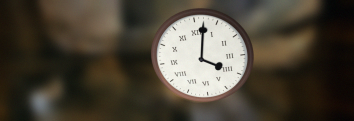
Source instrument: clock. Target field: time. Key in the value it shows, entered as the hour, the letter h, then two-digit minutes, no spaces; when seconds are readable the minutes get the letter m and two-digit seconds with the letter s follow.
4h02
